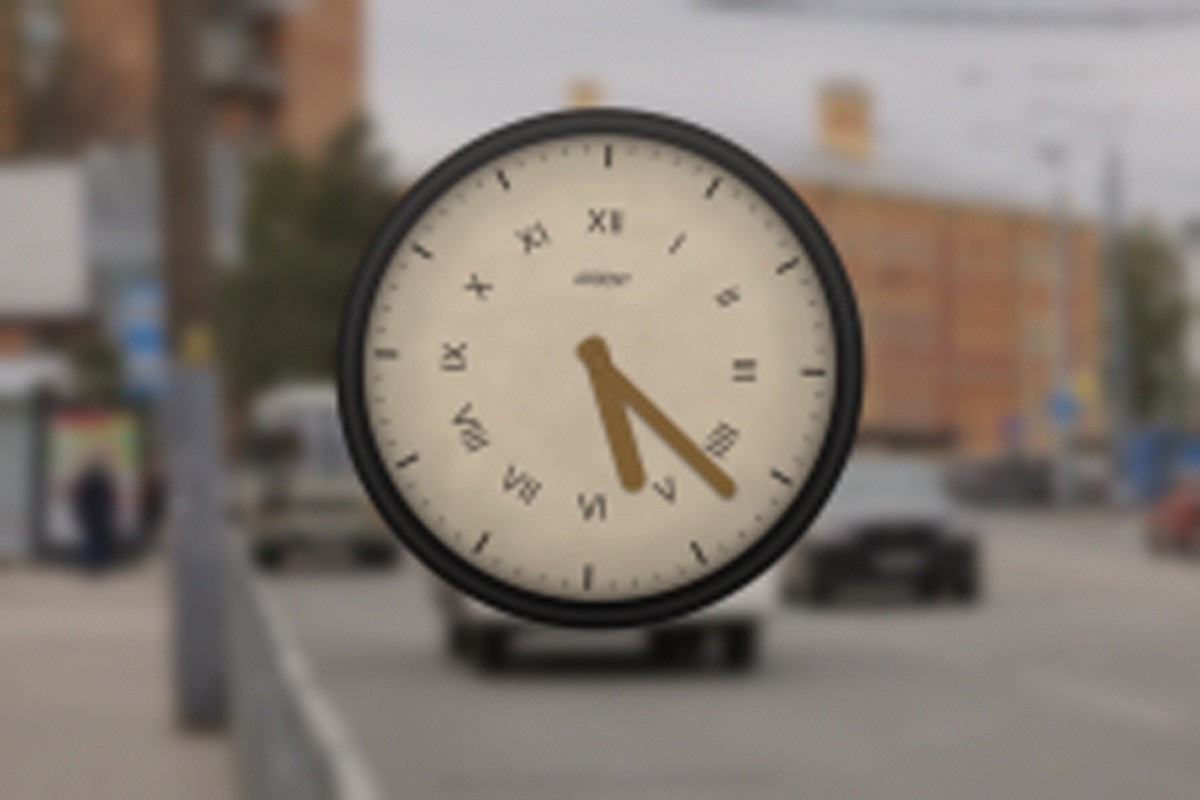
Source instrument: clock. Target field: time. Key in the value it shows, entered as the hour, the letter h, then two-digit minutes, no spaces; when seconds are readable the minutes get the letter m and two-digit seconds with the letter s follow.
5h22
